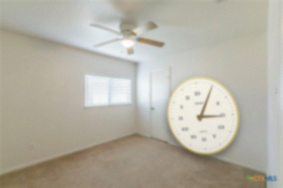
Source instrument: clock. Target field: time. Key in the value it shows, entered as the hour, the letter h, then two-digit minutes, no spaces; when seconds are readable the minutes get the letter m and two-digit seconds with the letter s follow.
3h05
